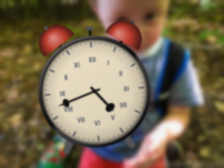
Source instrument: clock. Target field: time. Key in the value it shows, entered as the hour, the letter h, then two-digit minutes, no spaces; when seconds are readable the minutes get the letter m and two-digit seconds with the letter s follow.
4h42
